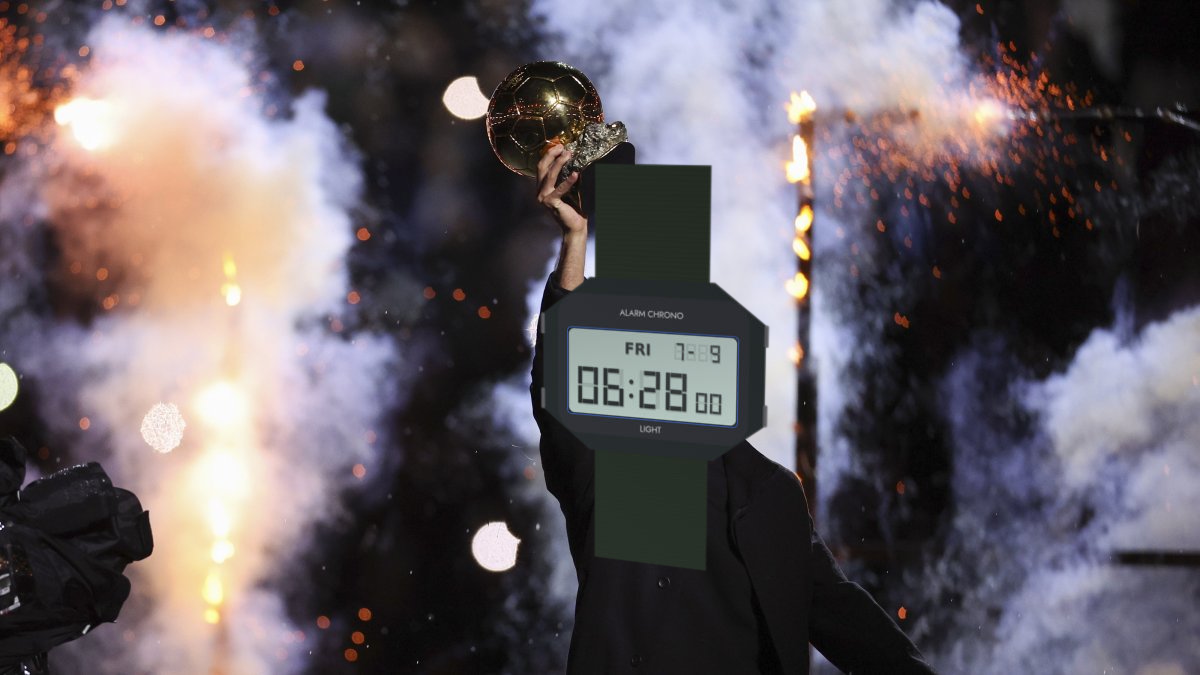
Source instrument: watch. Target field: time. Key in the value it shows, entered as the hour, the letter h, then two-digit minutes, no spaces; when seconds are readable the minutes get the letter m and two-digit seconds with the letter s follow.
6h28m00s
